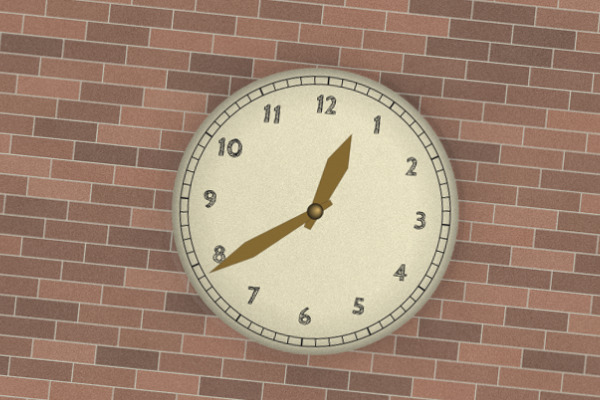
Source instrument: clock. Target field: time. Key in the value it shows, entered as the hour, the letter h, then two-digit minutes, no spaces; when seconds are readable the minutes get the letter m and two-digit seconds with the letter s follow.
12h39
